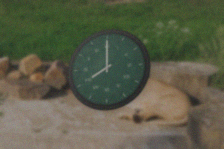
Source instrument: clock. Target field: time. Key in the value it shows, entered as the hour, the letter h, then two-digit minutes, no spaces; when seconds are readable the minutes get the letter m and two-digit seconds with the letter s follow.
8h00
